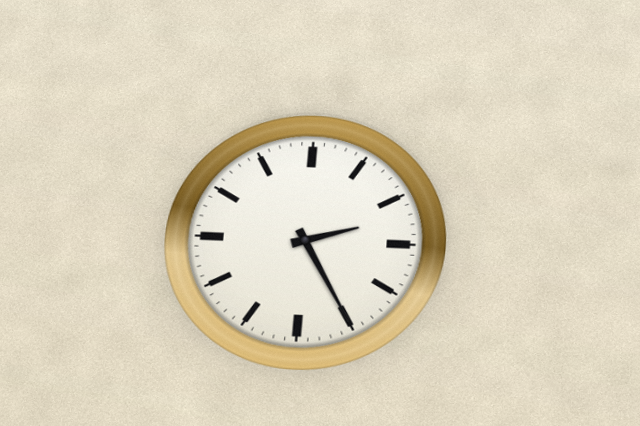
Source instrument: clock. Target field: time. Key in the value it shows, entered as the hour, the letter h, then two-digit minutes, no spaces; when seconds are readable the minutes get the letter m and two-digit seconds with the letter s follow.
2h25
